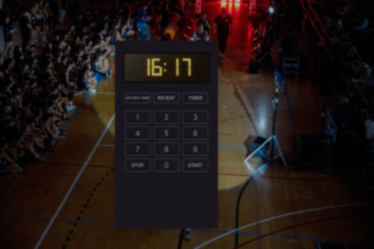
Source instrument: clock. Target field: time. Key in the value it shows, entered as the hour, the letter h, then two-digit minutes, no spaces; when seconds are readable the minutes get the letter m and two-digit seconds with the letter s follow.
16h17
